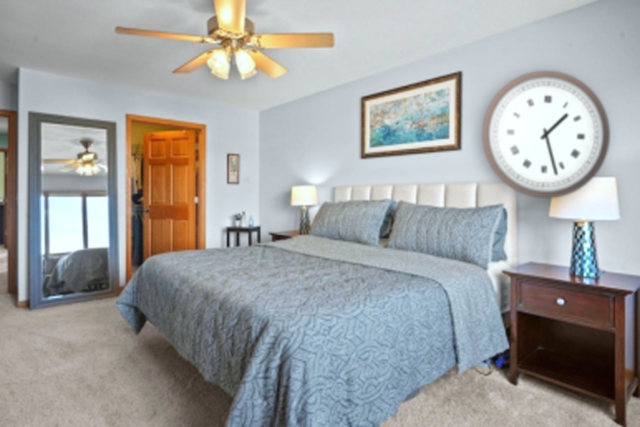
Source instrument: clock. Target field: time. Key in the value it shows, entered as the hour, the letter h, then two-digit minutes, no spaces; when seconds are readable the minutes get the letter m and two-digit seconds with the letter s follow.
1h27
